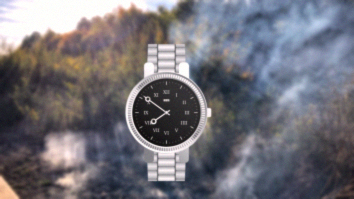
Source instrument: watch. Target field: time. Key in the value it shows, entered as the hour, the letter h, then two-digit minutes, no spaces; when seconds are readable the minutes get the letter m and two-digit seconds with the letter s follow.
7h51
